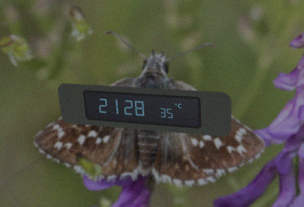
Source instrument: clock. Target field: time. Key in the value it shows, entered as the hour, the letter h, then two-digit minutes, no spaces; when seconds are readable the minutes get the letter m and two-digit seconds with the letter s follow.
21h28
